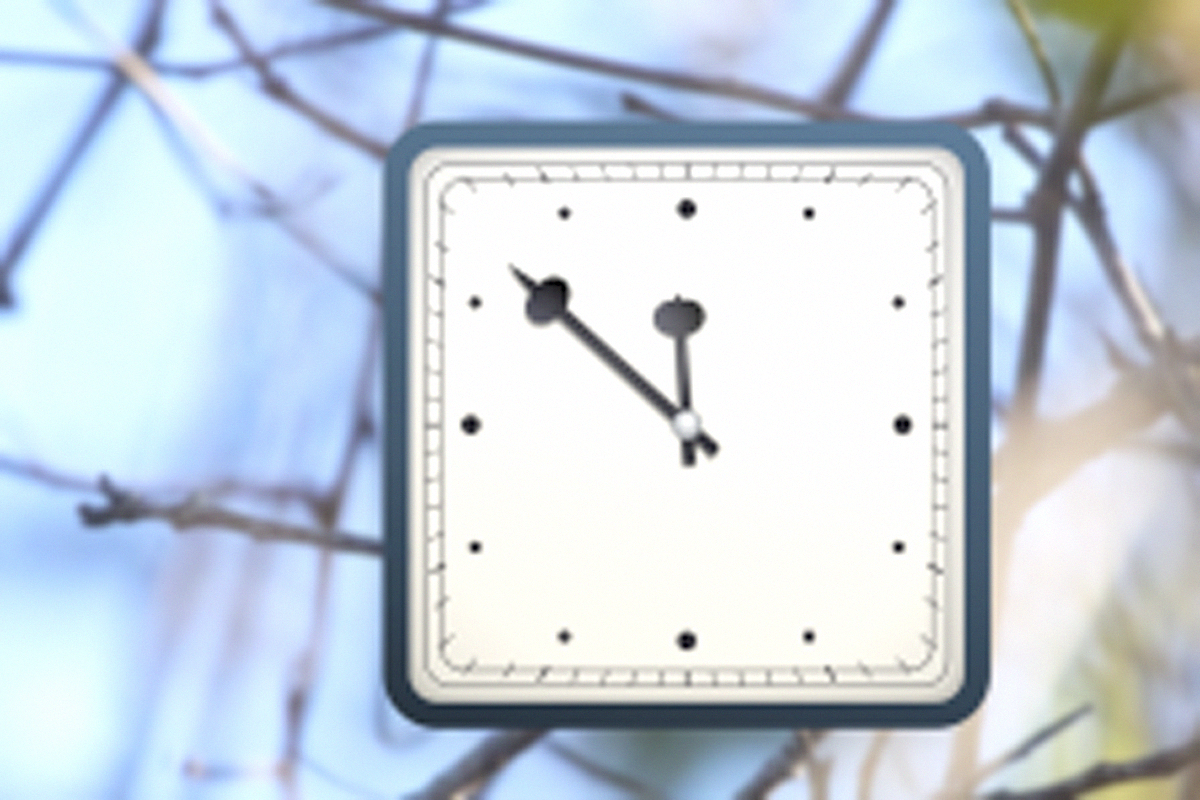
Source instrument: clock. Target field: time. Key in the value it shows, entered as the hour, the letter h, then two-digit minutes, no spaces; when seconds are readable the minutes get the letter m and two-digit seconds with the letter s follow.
11h52
